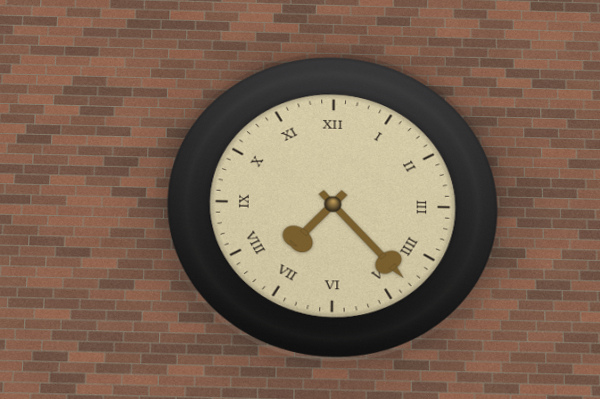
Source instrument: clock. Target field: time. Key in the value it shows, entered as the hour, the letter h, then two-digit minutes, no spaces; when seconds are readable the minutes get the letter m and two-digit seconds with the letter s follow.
7h23
